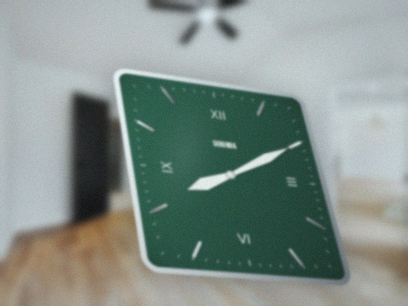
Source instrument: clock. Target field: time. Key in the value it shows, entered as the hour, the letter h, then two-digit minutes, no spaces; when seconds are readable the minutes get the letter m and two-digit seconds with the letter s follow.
8h10
